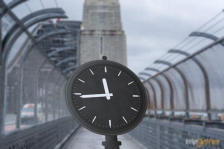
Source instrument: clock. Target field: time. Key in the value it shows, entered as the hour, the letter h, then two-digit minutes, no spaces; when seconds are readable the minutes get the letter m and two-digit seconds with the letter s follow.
11h44
